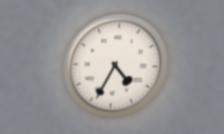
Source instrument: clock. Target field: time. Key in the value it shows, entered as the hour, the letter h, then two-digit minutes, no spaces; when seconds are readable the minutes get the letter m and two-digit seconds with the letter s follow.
4h34
